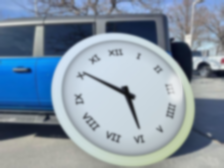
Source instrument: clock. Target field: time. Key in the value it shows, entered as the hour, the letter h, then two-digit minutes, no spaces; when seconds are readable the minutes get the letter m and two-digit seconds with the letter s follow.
5h51
